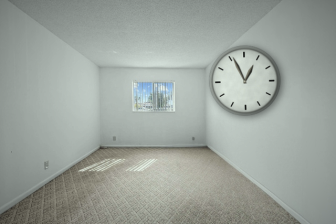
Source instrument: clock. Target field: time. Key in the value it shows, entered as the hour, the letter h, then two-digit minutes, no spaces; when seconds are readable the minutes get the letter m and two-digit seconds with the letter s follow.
12h56
